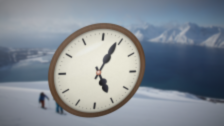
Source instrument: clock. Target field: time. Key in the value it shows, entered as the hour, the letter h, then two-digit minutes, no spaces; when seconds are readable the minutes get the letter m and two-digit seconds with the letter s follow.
5h04
